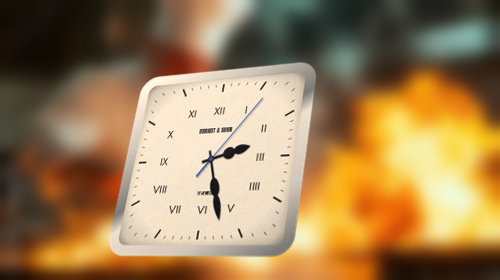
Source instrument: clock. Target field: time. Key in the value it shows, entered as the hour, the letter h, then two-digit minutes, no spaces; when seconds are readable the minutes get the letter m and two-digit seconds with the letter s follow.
2h27m06s
